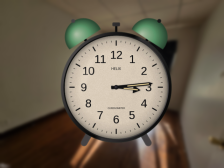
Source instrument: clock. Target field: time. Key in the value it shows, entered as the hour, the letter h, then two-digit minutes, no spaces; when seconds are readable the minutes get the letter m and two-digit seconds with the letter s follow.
3h14
